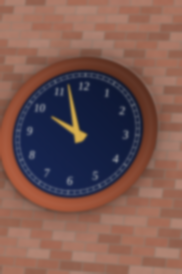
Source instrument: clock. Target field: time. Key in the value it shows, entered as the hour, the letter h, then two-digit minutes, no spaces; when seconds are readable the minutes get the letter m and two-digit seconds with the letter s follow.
9h57
